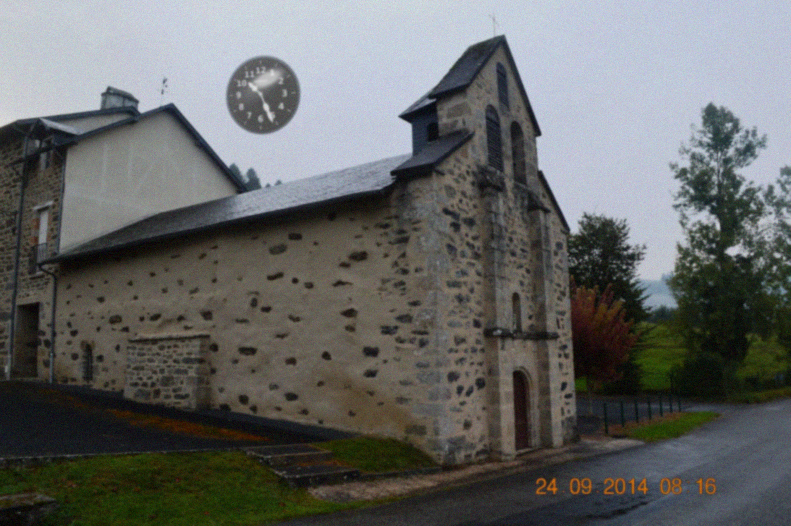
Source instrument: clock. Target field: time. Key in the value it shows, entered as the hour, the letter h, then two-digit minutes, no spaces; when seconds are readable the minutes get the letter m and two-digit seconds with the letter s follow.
10h26
